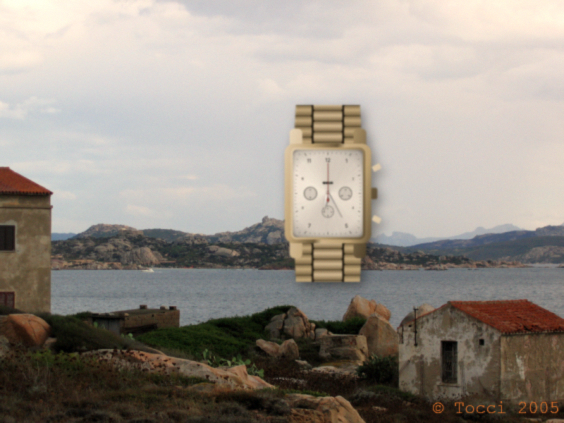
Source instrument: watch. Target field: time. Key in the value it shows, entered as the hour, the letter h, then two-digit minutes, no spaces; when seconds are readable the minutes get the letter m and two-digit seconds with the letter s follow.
6h25
